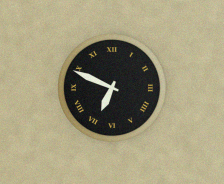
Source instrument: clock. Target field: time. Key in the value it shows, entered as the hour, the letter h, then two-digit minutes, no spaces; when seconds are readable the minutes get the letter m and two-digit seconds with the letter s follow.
6h49
